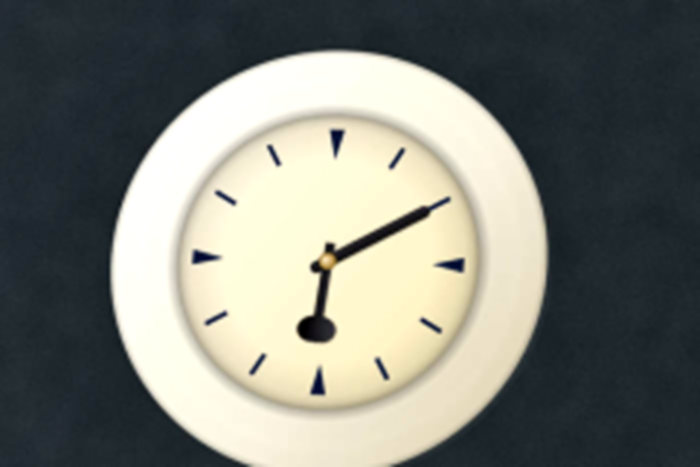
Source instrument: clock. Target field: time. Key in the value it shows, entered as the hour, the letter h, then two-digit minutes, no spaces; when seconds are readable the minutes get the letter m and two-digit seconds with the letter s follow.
6h10
